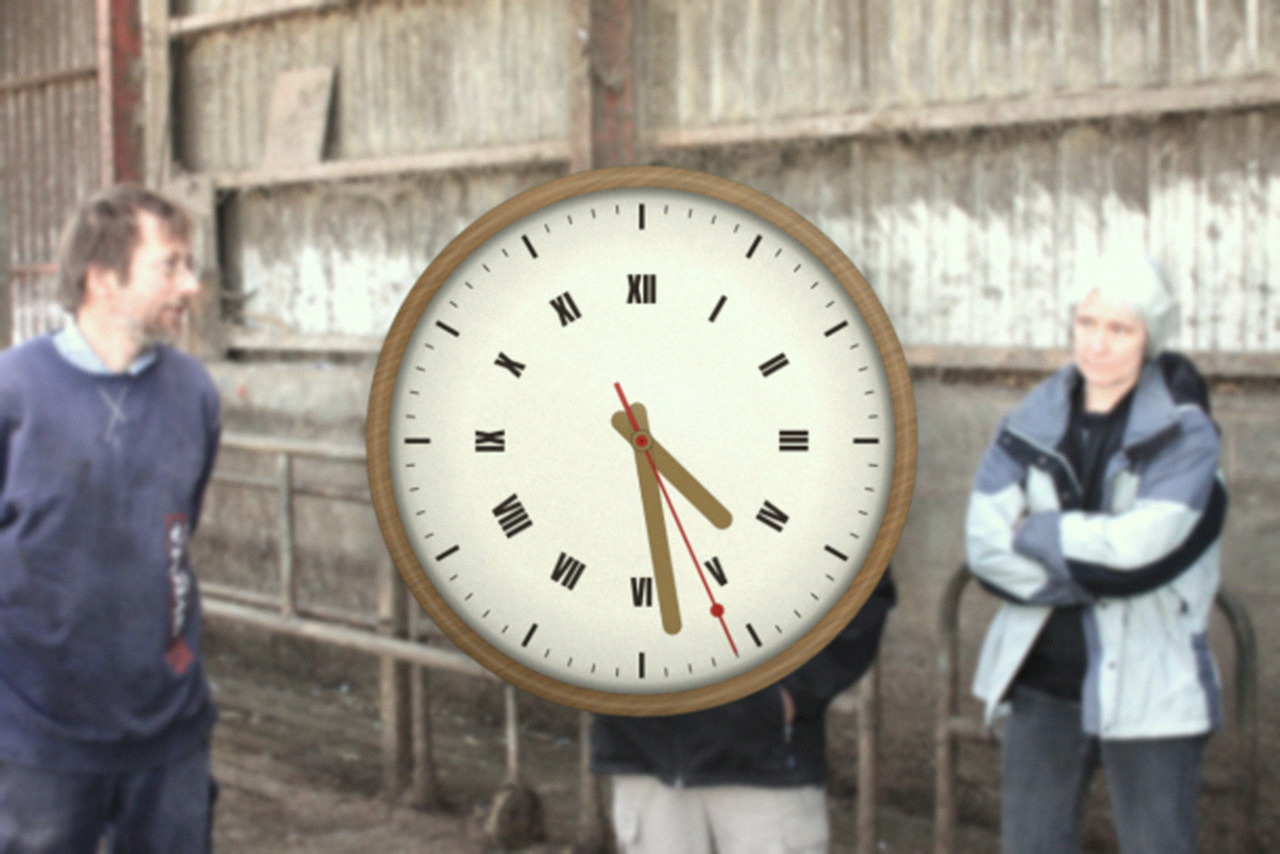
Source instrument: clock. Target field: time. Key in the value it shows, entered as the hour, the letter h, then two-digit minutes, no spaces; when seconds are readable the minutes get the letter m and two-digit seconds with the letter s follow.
4h28m26s
